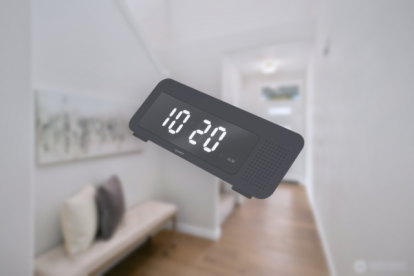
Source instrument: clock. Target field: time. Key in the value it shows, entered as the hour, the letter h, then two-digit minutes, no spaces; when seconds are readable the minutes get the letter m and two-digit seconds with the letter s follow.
10h20
